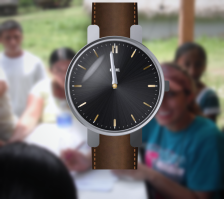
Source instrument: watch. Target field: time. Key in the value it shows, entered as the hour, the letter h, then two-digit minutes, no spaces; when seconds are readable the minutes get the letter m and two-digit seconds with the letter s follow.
11h59
